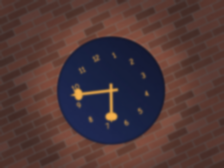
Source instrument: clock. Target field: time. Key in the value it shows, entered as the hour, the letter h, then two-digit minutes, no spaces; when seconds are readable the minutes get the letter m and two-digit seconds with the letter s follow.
6h48
